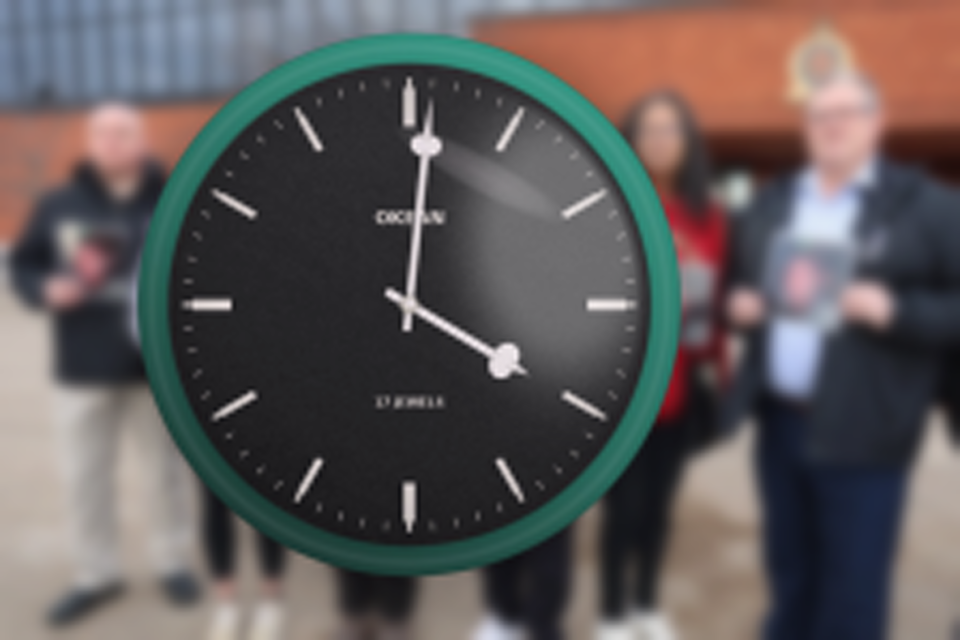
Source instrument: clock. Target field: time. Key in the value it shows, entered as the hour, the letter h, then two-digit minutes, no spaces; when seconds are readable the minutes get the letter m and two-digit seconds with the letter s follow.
4h01
